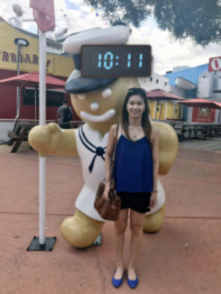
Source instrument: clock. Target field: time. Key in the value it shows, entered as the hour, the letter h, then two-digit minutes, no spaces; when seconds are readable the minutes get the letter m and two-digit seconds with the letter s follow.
10h11
